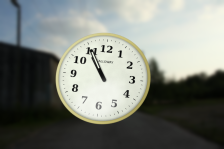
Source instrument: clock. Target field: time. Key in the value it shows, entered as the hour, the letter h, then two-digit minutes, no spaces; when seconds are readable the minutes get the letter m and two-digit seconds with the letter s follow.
10h55
